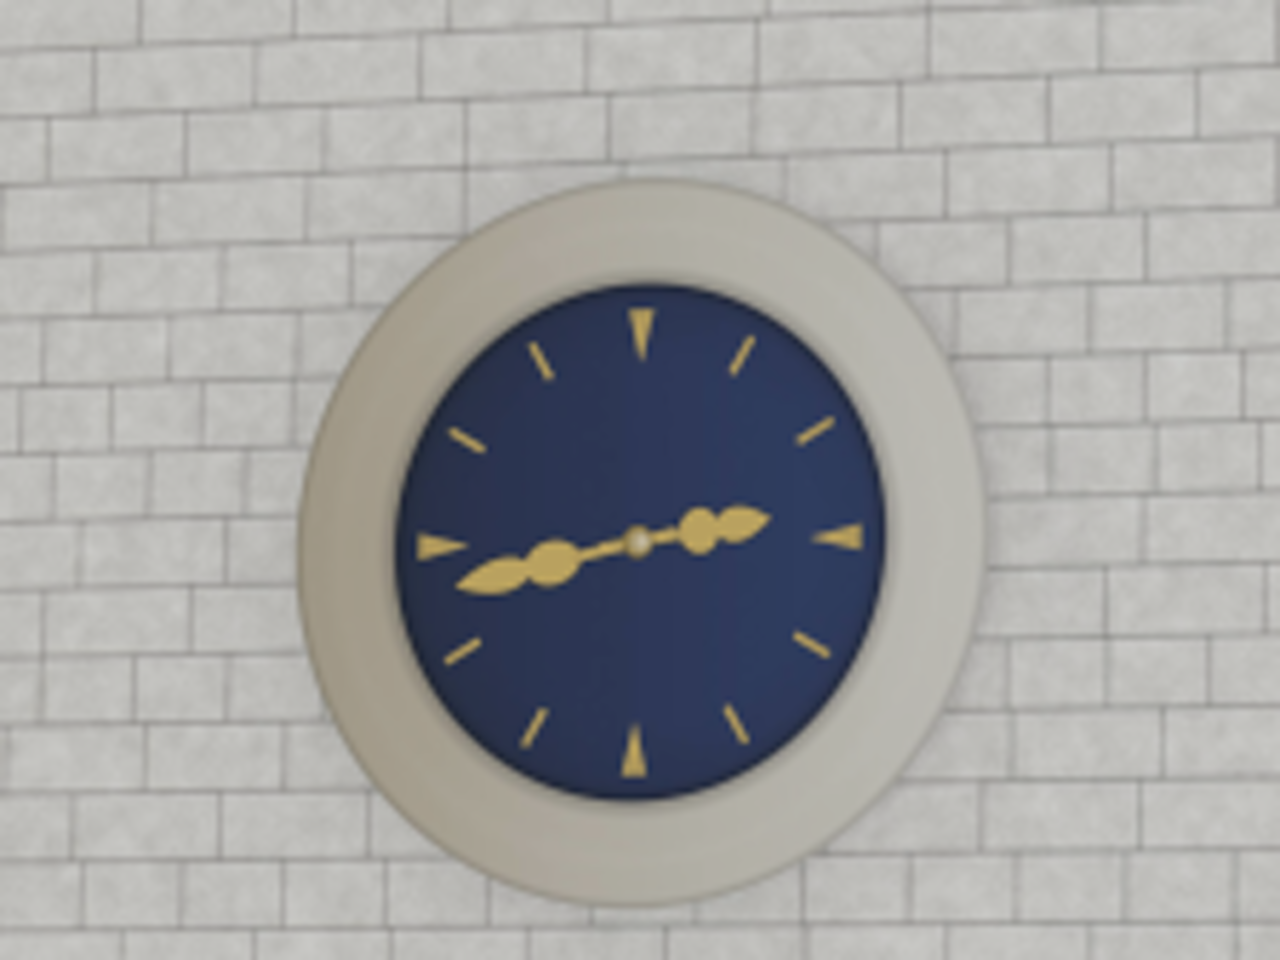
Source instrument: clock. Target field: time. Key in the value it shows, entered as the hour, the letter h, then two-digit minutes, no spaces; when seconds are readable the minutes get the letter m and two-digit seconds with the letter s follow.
2h43
